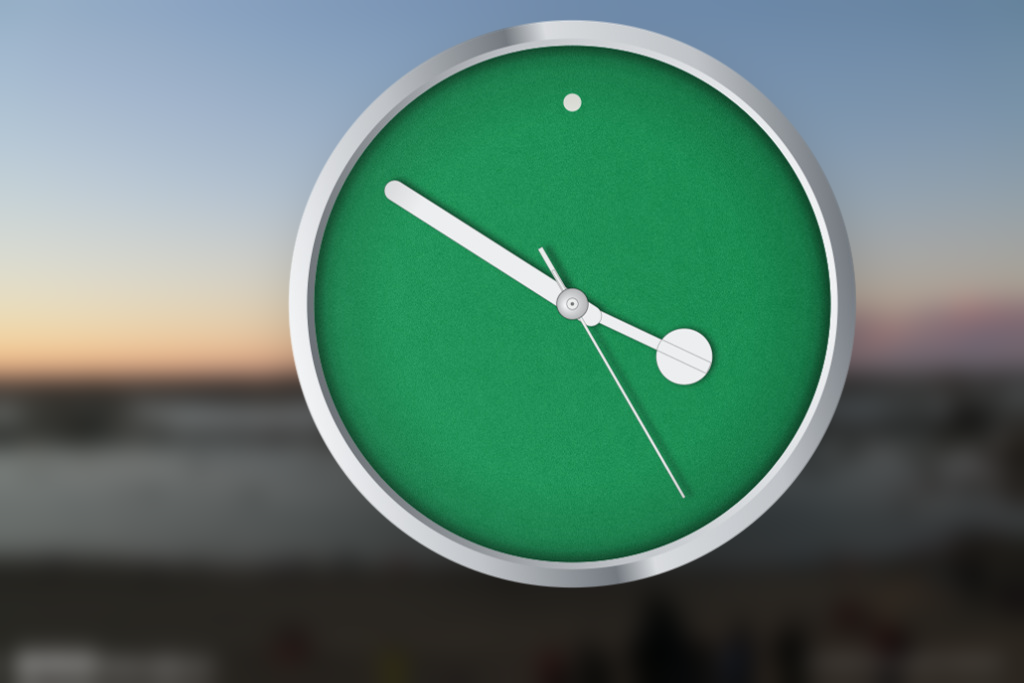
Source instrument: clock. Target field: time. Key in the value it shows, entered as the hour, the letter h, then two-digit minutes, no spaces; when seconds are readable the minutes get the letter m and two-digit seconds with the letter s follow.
3h50m25s
